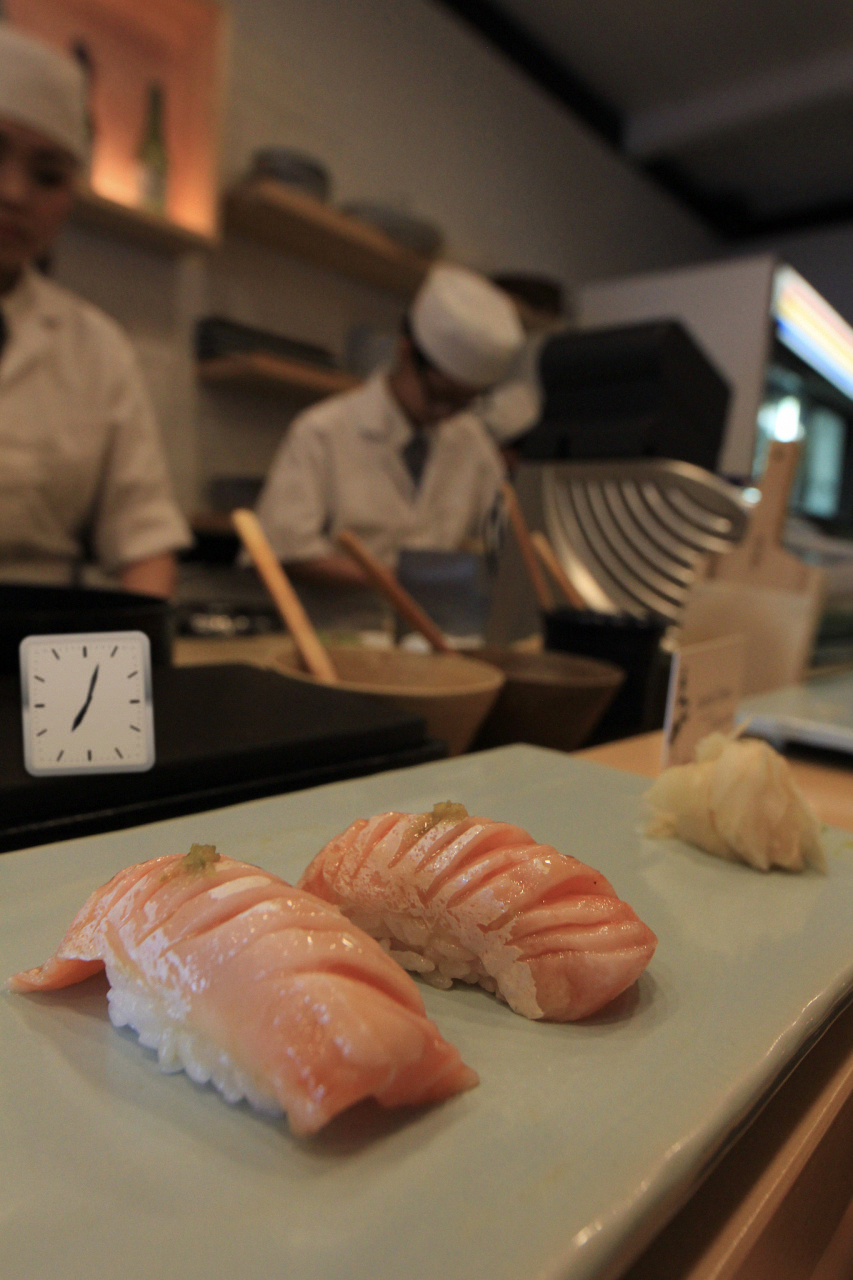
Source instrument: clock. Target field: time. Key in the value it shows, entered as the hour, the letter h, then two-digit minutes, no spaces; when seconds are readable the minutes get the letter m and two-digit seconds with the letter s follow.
7h03
